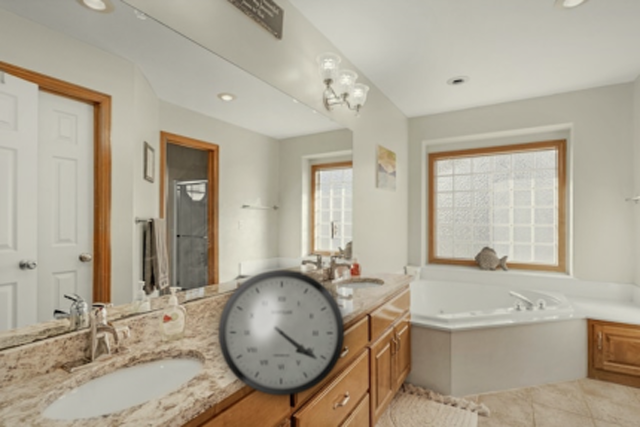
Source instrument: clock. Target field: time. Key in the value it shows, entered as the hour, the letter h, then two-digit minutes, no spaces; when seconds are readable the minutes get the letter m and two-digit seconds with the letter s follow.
4h21
